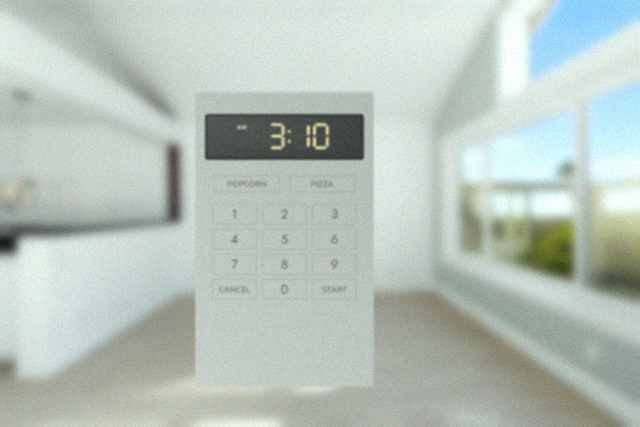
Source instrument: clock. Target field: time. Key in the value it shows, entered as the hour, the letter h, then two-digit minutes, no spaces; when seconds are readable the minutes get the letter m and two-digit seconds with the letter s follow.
3h10
